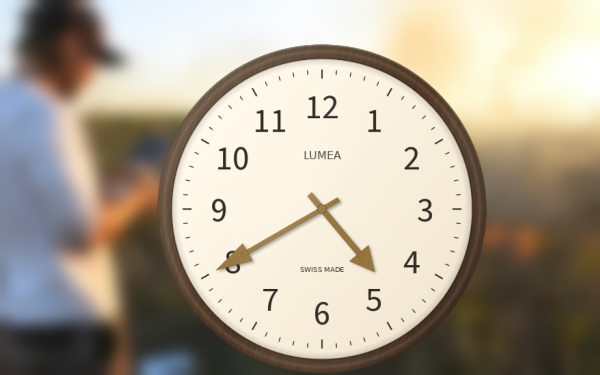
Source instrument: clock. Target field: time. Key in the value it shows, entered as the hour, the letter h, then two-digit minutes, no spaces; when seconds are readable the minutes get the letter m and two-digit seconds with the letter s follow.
4h40
